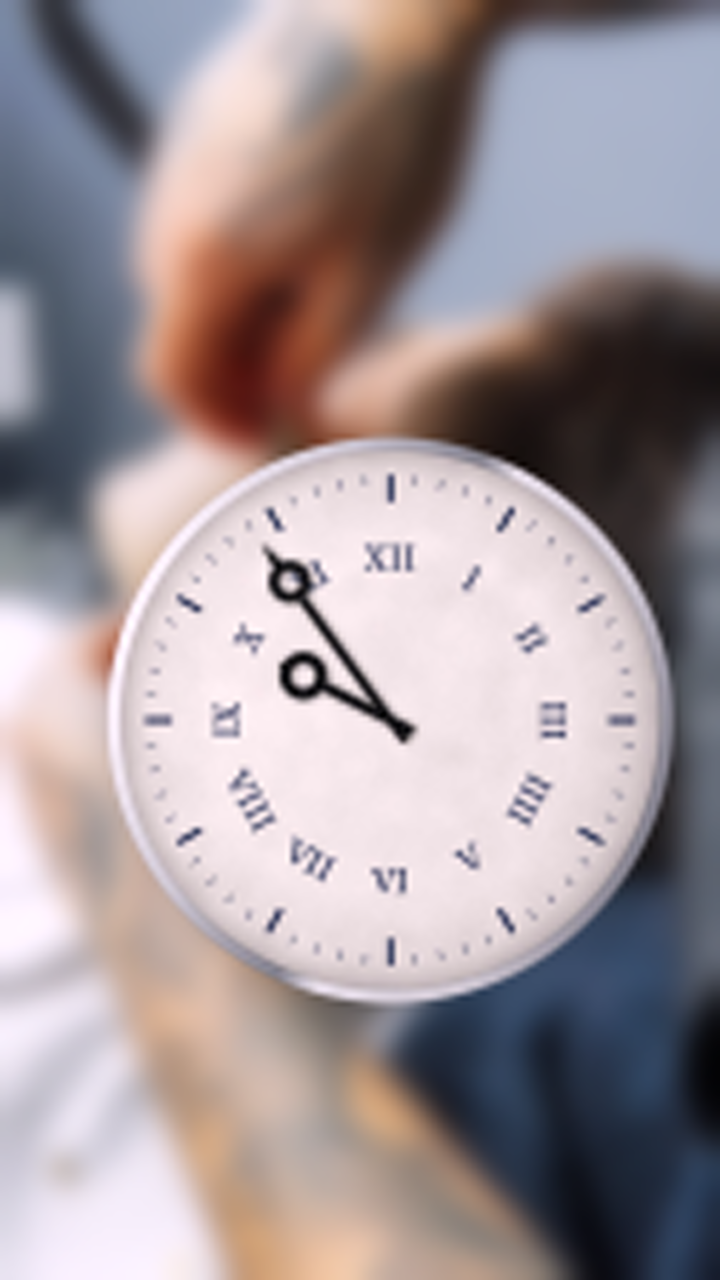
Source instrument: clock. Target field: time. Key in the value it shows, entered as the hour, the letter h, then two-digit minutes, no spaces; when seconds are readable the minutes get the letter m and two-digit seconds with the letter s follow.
9h54
